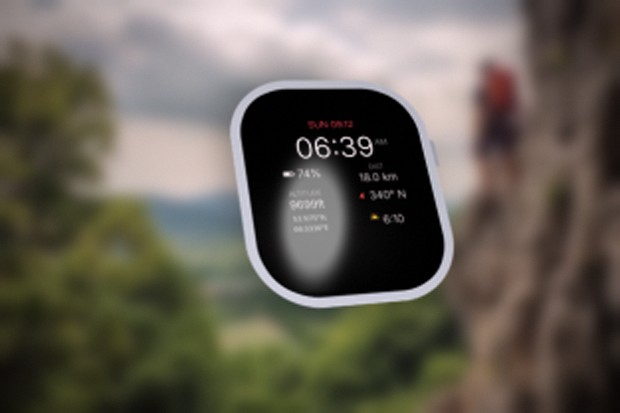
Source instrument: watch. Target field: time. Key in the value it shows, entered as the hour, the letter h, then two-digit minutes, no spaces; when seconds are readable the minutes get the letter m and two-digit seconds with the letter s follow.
6h39
